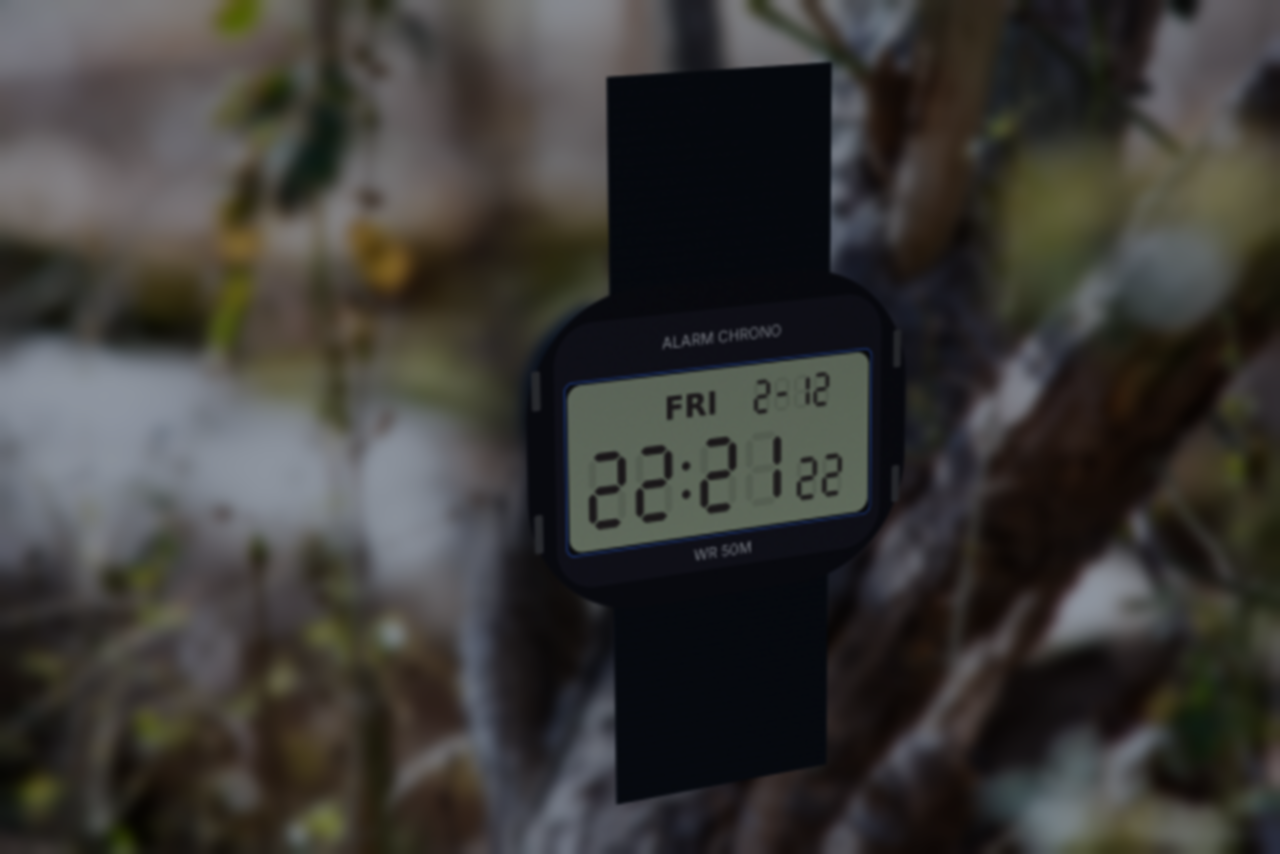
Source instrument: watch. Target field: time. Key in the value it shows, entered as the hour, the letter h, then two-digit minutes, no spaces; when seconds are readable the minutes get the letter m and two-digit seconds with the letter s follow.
22h21m22s
